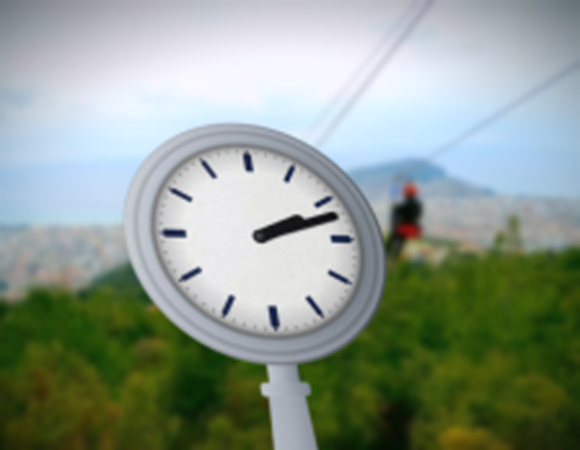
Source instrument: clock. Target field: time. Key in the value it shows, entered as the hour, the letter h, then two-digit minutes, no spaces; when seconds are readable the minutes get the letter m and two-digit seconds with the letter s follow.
2h12
